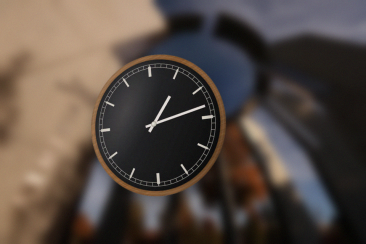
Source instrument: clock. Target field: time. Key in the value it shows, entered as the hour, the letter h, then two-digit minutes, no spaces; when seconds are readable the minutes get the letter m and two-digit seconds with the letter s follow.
1h13
